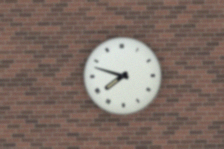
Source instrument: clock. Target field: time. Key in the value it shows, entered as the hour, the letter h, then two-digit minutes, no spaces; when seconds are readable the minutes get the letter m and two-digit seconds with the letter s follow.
7h48
